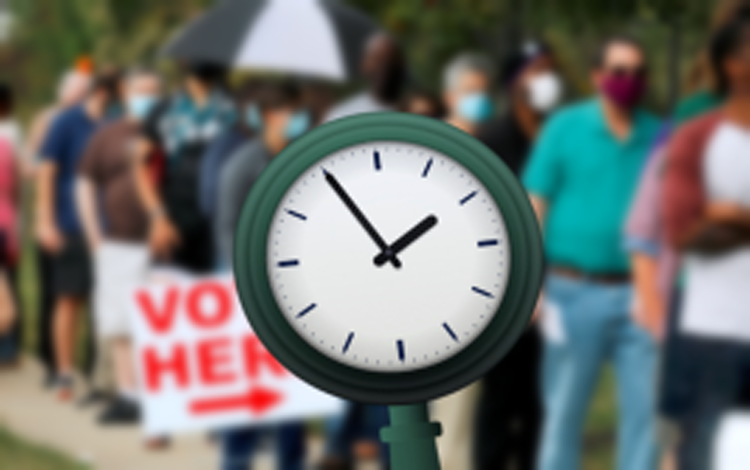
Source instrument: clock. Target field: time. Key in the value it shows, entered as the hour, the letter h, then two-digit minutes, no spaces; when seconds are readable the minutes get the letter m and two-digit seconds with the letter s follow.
1h55
